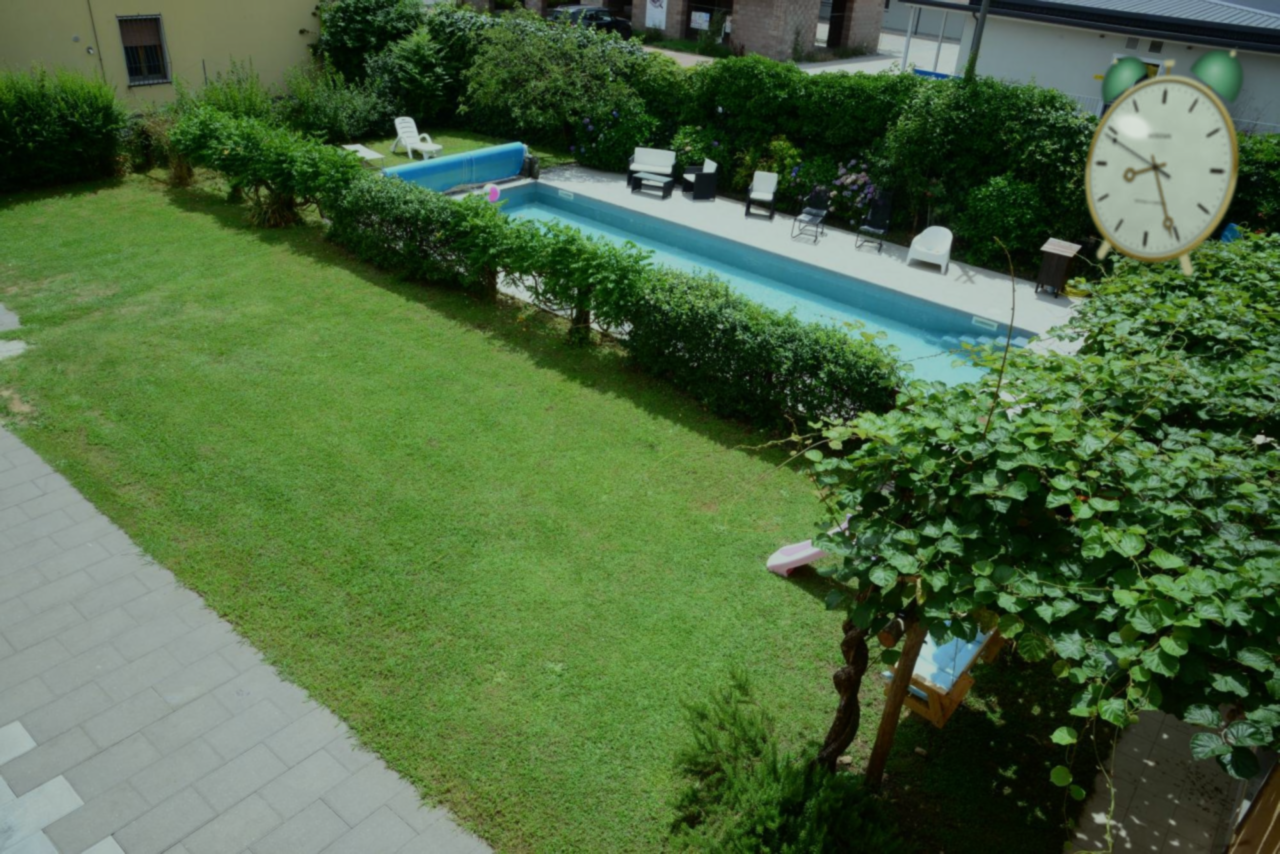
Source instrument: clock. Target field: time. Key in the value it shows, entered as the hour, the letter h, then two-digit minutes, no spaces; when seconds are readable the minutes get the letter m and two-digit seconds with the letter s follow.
8h25m49s
